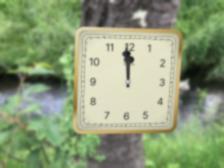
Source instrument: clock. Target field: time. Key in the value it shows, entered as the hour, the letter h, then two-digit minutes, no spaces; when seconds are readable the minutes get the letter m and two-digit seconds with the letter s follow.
11h59
